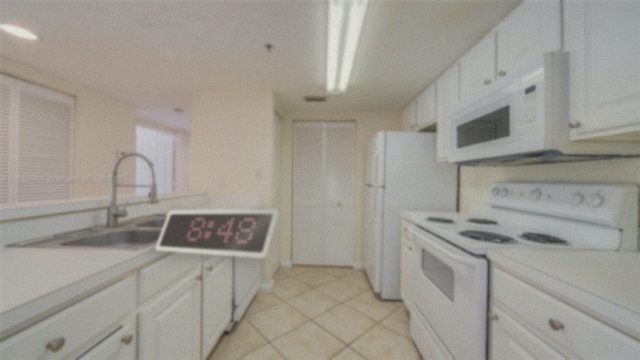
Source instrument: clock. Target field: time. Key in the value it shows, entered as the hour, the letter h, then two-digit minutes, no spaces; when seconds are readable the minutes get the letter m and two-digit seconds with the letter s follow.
8h48
